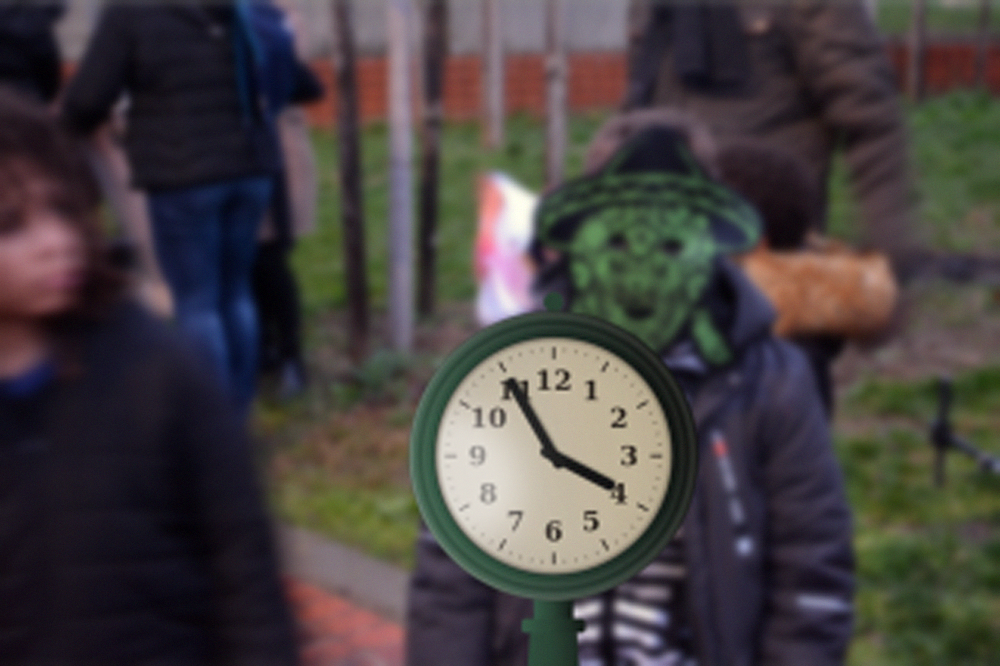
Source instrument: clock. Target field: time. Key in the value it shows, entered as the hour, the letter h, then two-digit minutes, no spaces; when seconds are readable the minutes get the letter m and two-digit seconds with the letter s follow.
3h55
